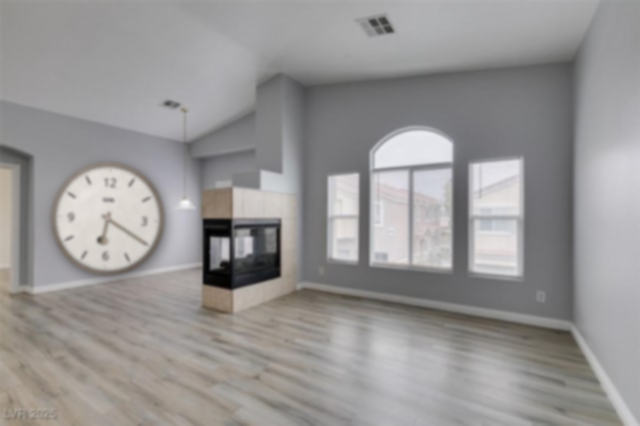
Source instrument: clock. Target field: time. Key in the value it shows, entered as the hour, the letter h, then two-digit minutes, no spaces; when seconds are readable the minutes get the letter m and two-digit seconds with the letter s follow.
6h20
